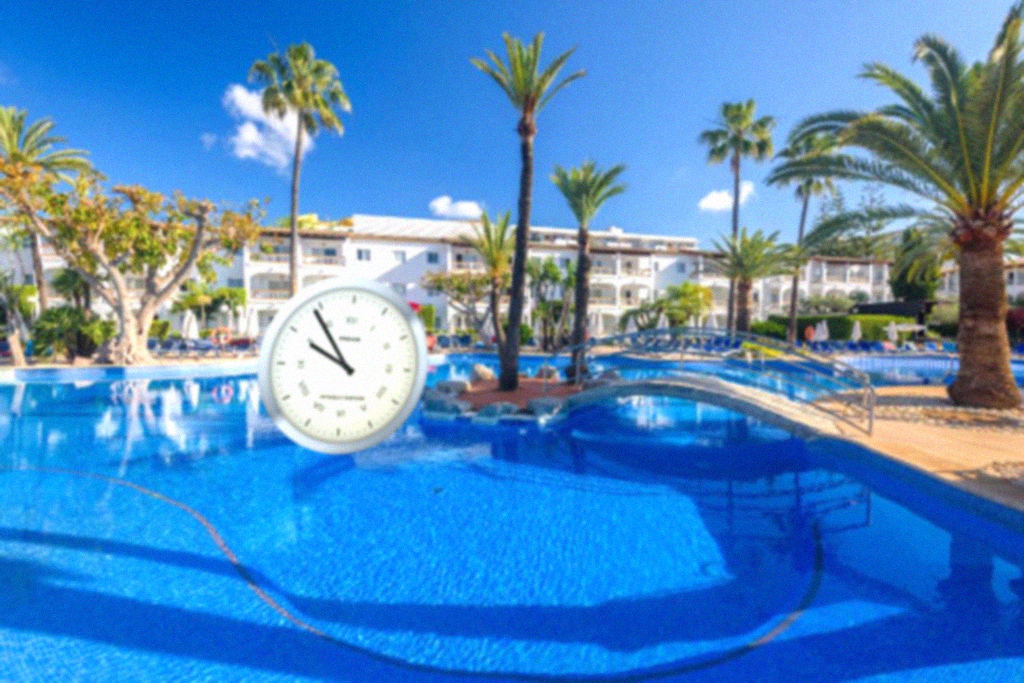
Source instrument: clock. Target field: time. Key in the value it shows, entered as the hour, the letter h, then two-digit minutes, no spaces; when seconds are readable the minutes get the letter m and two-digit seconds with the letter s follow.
9h54
